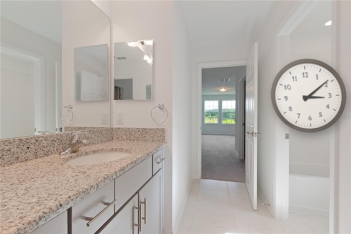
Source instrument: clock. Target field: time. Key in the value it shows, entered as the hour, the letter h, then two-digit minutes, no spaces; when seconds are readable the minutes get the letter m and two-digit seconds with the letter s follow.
3h09
